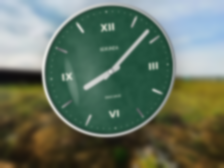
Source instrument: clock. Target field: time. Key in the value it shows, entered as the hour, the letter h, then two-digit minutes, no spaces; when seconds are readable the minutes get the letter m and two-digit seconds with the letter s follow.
8h08
